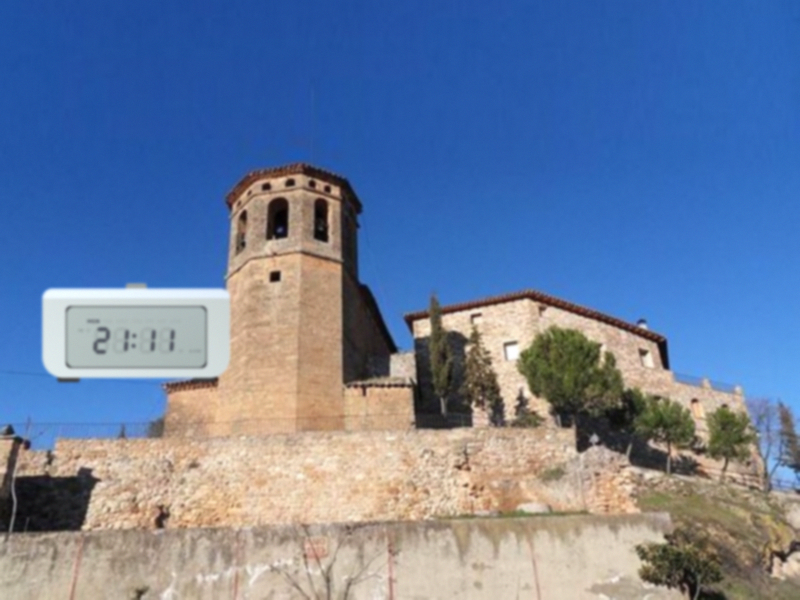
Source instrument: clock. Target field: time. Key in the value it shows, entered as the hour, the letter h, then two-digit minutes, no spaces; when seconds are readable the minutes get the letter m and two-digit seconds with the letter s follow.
21h11
